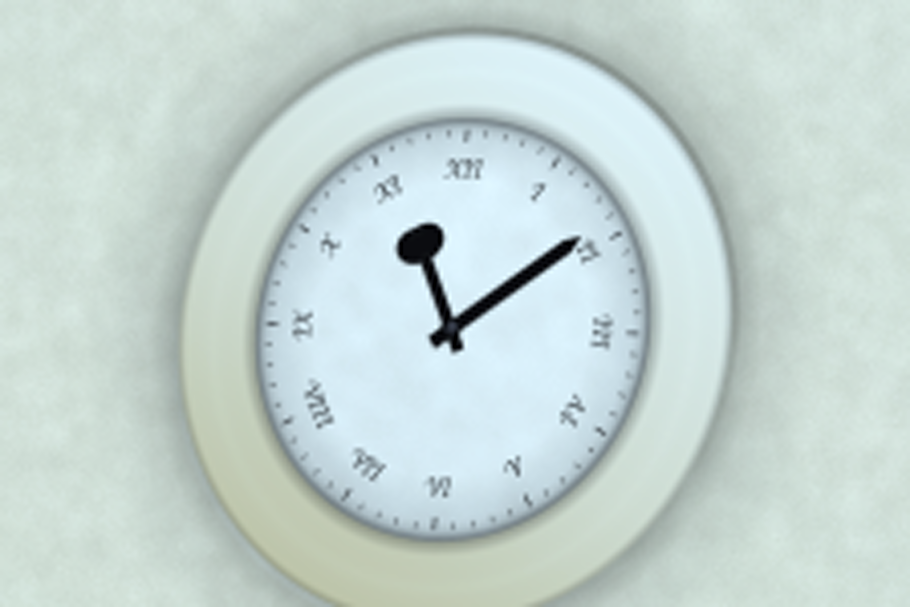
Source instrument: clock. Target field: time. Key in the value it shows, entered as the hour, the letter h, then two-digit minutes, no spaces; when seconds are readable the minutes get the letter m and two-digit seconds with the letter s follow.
11h09
